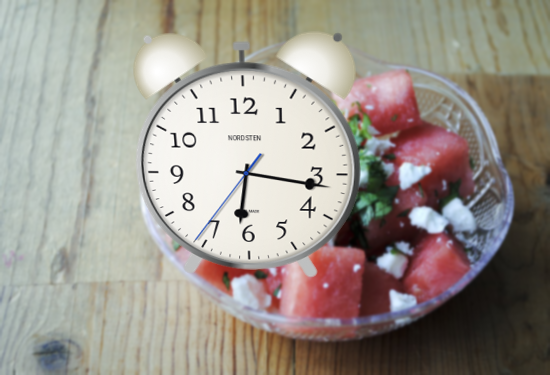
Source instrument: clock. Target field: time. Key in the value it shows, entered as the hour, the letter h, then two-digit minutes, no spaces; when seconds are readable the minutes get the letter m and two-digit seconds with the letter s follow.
6h16m36s
